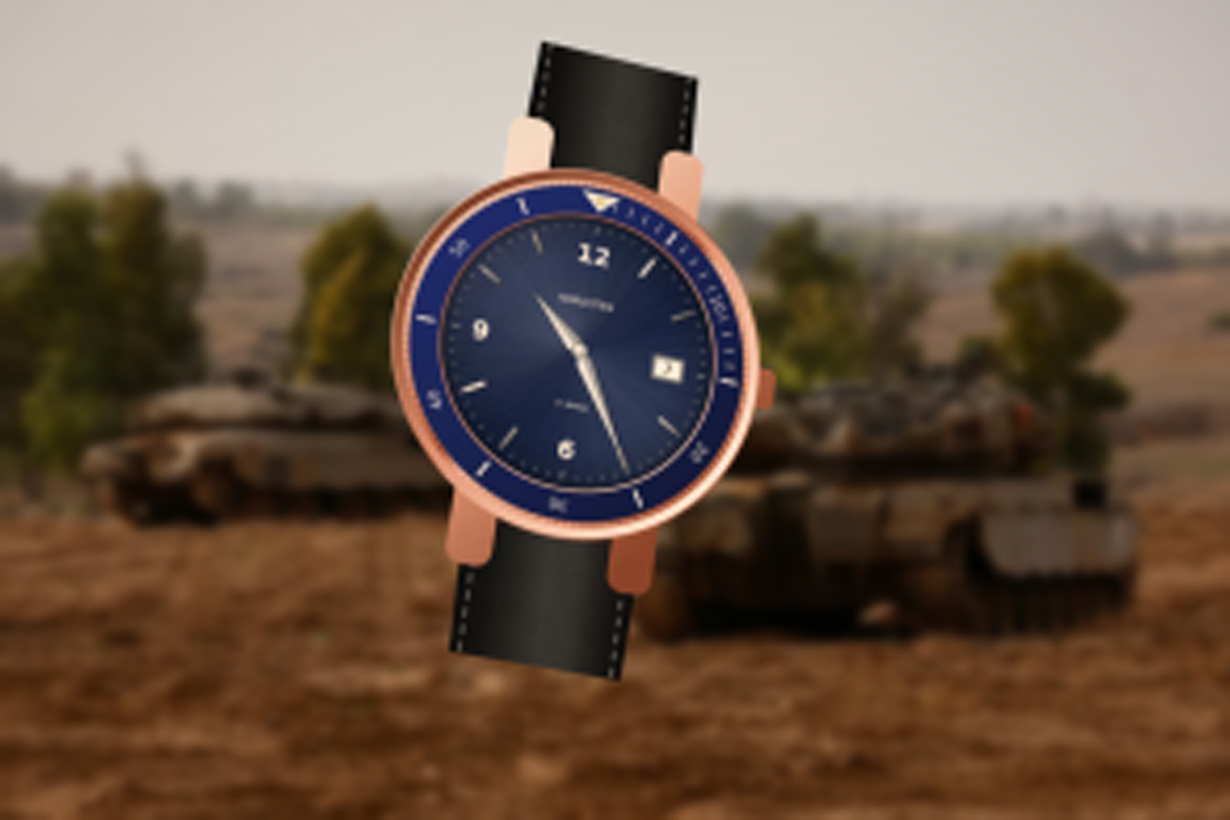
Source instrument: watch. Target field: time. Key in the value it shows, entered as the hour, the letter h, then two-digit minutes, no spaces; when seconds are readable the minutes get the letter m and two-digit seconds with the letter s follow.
10h25
